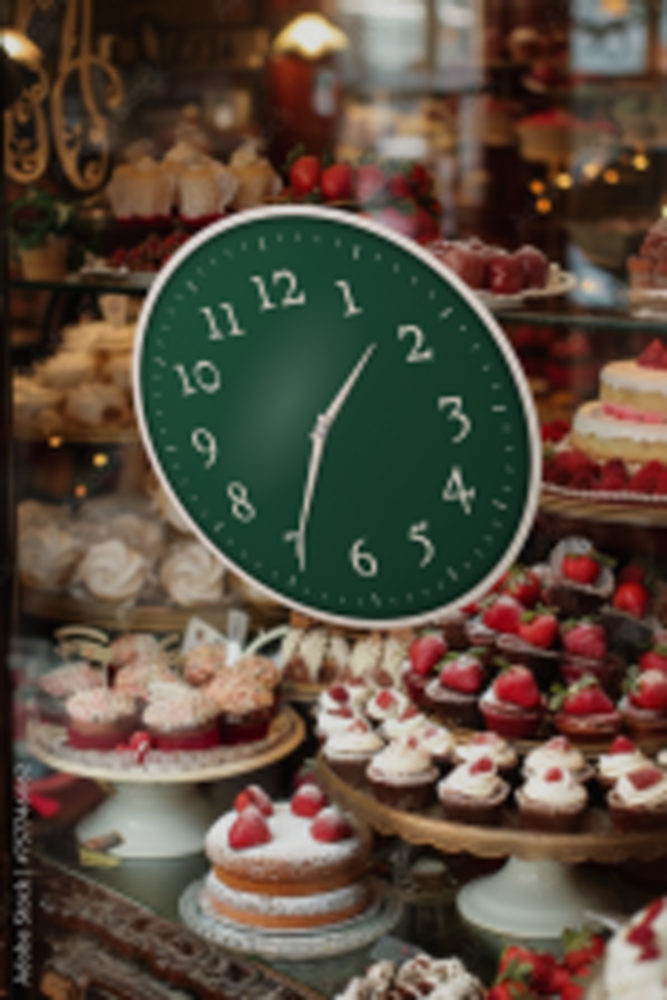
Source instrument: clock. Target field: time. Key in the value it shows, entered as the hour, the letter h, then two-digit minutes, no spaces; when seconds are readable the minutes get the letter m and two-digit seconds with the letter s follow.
1h35
